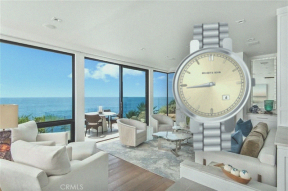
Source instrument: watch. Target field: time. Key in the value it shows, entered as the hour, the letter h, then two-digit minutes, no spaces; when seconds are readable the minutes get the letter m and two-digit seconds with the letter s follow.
8h44
